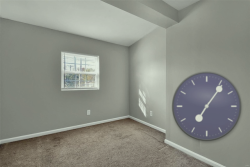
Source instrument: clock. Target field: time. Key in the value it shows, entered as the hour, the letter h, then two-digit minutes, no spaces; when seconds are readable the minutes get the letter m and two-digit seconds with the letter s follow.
7h06
